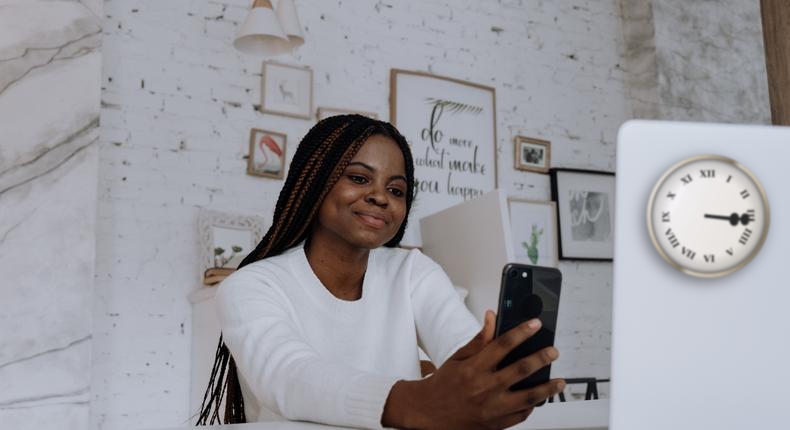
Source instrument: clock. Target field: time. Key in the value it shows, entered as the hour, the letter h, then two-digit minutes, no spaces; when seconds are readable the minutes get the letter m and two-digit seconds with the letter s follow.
3h16
